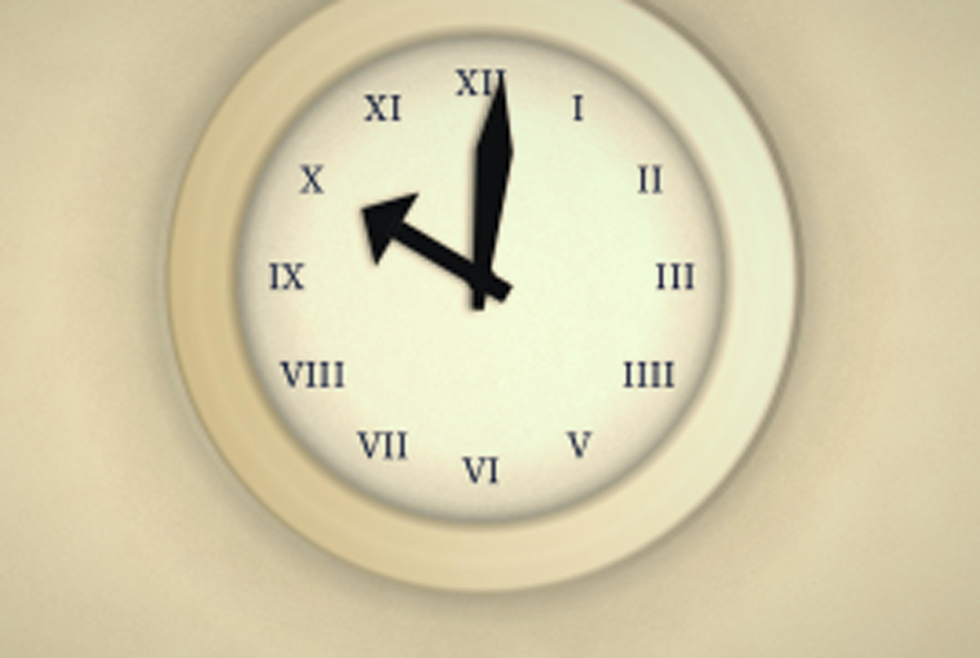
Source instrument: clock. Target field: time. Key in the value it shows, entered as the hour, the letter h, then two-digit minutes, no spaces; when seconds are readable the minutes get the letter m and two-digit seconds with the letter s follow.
10h01
